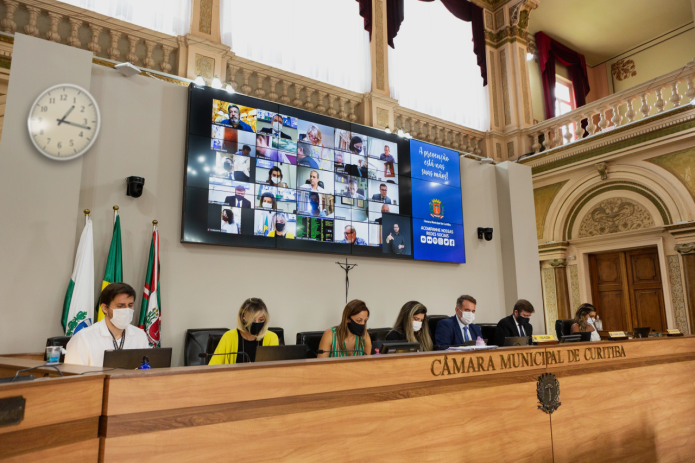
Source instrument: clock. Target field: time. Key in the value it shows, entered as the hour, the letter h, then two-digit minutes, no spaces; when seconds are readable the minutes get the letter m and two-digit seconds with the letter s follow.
1h17
